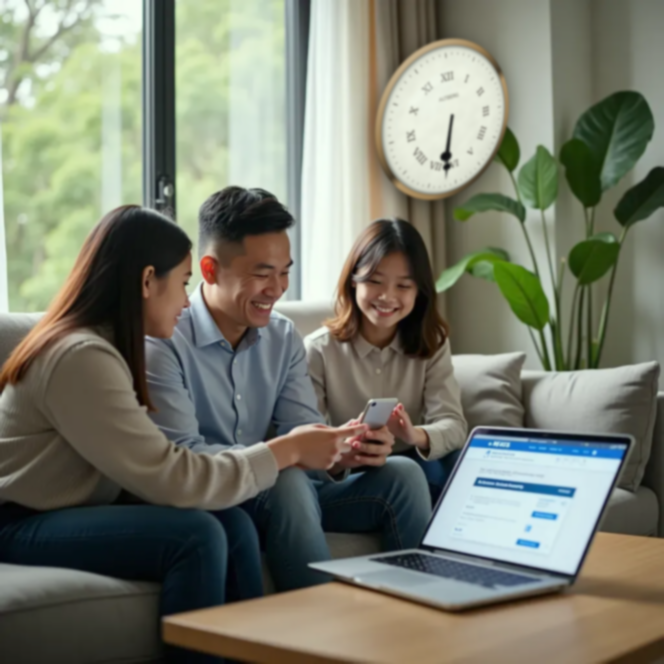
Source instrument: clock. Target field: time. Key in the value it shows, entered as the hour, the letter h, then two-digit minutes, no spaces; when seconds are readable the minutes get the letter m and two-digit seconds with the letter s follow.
6h32
